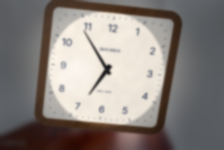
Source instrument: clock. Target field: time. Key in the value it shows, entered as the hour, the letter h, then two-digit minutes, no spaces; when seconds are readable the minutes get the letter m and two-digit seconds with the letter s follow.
6h54
